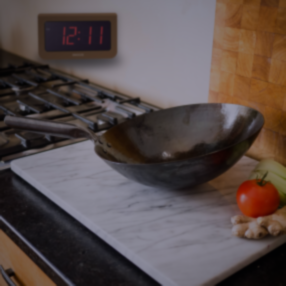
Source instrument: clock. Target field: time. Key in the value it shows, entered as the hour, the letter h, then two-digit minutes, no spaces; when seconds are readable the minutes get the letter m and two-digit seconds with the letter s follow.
12h11
